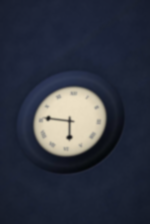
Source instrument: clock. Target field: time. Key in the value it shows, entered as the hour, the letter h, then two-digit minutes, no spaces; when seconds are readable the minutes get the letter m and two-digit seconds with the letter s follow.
5h46
